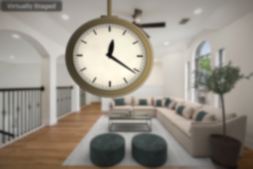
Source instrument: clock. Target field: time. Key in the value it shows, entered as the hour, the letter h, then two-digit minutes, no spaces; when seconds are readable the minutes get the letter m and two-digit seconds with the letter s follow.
12h21
